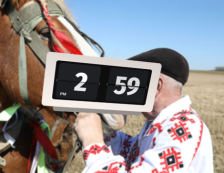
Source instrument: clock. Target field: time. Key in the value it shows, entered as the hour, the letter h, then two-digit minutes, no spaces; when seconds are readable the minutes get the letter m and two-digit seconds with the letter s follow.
2h59
